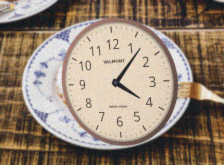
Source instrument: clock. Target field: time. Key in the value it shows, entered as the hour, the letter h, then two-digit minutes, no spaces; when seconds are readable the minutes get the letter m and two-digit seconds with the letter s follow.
4h07
